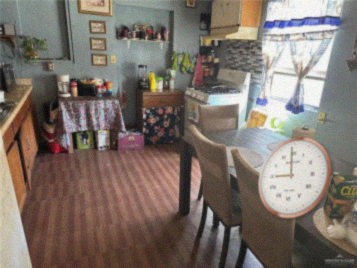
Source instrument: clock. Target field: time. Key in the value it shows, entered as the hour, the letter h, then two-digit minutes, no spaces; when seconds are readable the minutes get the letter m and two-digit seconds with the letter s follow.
8h59
